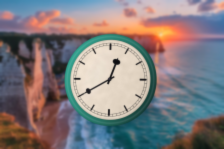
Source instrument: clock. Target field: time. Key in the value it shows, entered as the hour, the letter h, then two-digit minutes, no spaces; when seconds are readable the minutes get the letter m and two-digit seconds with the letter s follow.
12h40
